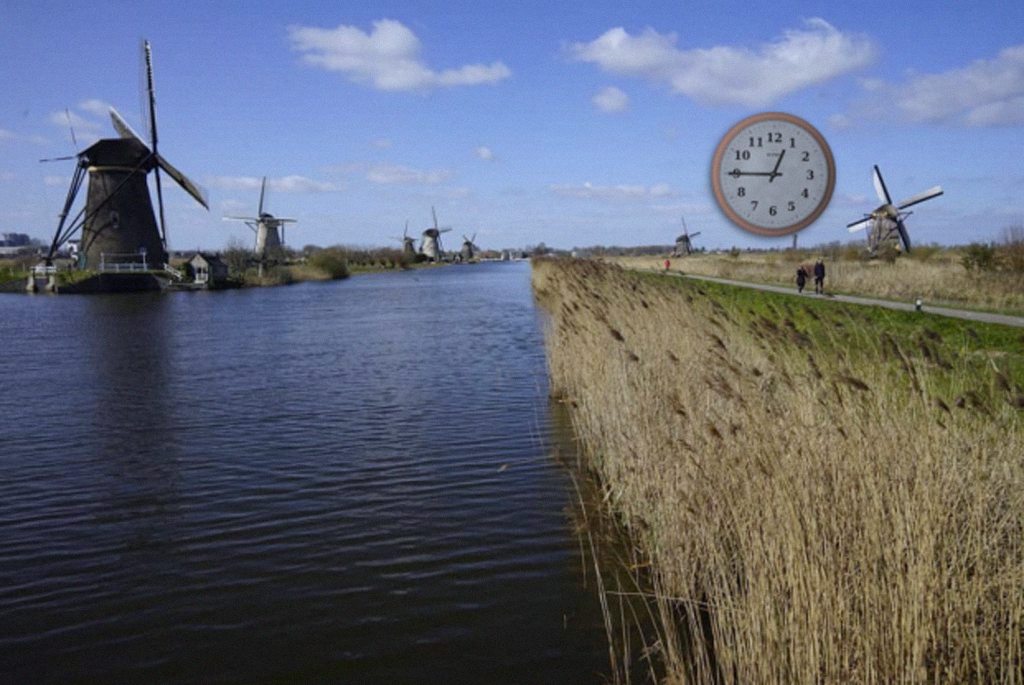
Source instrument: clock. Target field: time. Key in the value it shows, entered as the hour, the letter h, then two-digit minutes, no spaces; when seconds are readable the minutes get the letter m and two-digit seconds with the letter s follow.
12h45
